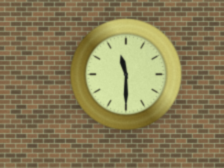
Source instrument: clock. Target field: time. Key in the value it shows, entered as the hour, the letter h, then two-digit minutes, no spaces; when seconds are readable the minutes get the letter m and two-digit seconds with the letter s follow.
11h30
